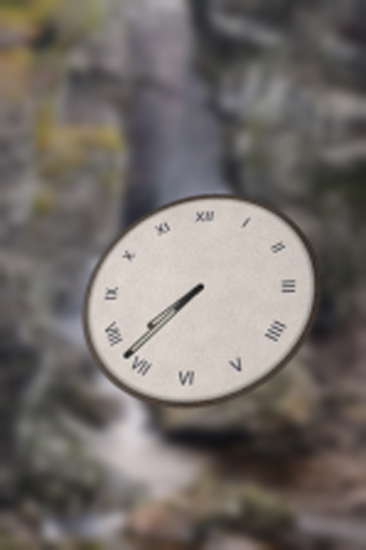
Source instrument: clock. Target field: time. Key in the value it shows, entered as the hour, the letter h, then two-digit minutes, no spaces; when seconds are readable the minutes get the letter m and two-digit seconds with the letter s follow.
7h37
